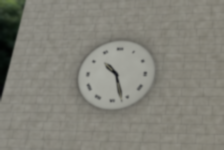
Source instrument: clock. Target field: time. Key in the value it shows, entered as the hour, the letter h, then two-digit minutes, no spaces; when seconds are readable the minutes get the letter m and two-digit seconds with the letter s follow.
10h27
